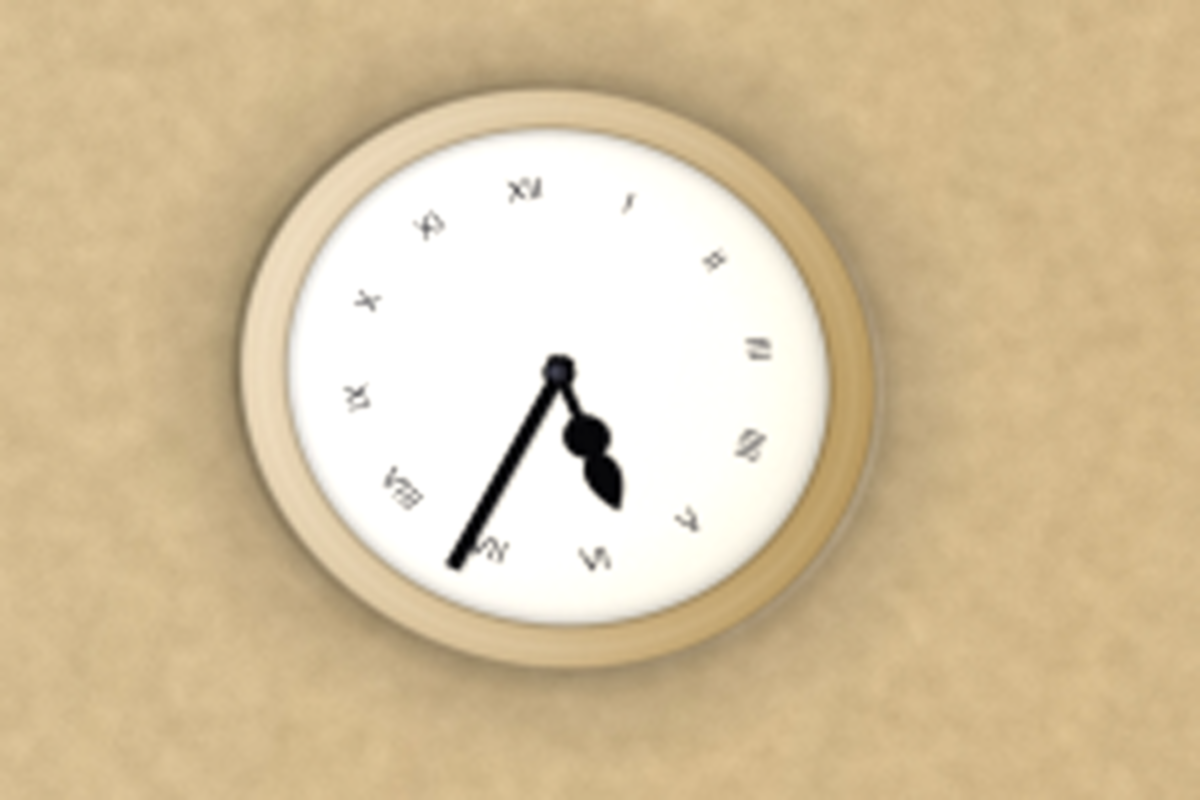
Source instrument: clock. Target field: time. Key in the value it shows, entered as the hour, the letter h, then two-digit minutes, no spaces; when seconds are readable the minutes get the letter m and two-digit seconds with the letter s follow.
5h36
